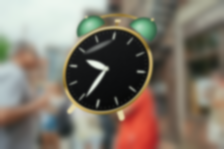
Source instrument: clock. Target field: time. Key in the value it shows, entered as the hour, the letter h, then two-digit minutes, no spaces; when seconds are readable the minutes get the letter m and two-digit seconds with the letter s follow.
9h34
